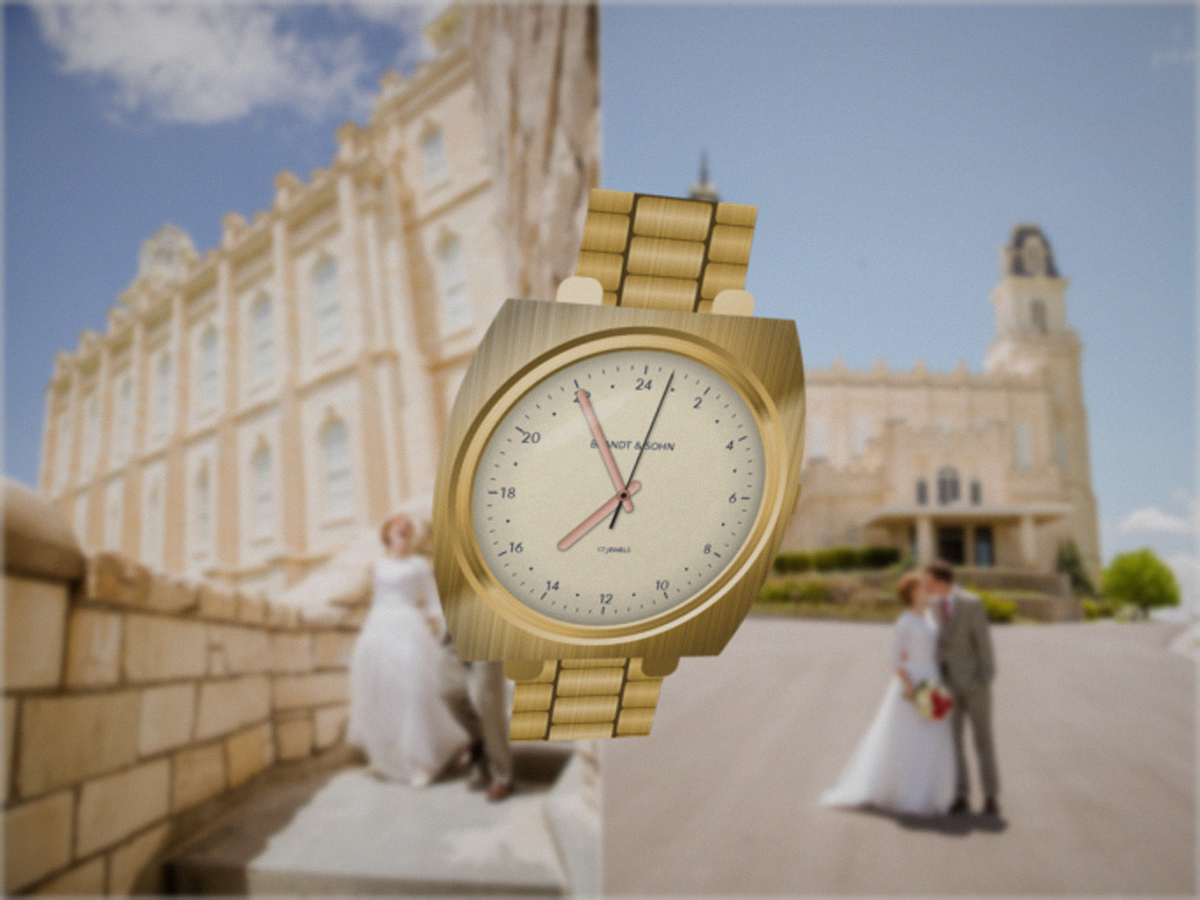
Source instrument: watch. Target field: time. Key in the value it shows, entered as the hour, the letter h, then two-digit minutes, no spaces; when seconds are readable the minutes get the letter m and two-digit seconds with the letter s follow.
14h55m02s
